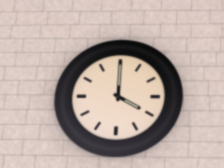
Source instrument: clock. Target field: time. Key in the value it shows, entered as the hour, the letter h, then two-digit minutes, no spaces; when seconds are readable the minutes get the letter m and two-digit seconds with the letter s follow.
4h00
